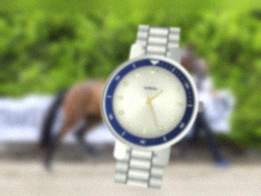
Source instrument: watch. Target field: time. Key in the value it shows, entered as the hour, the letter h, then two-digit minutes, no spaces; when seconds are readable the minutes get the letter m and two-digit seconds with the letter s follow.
1h26
